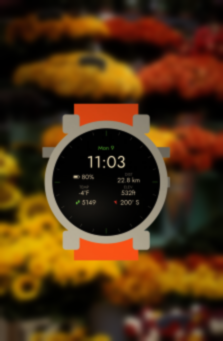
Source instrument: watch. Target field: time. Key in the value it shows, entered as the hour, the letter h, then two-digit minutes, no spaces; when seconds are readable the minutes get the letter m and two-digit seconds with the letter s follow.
11h03
